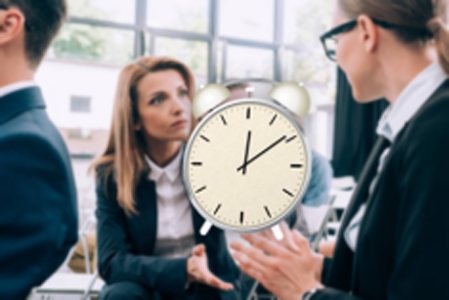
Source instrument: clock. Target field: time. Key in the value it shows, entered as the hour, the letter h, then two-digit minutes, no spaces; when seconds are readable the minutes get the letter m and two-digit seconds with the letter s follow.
12h09
